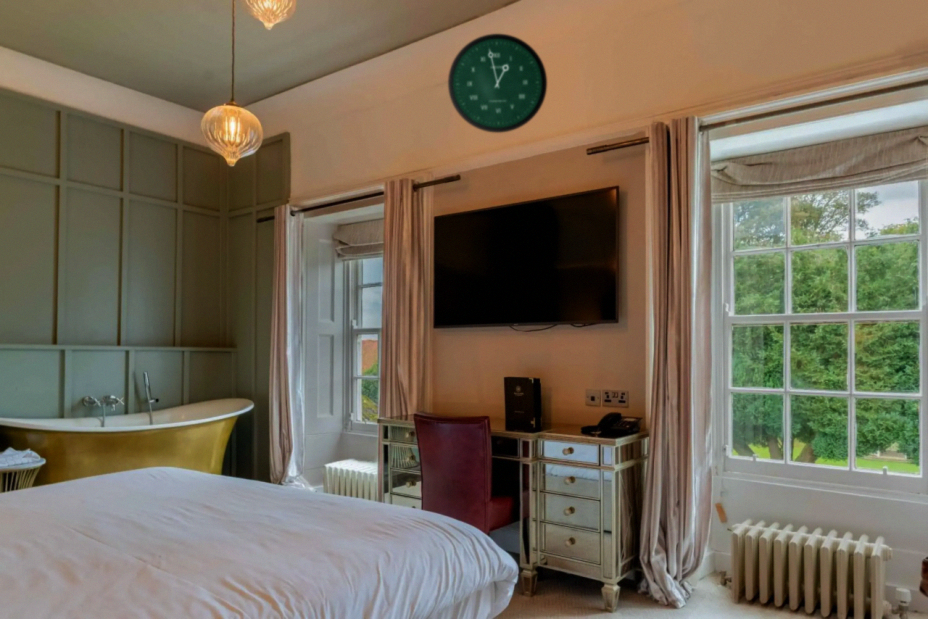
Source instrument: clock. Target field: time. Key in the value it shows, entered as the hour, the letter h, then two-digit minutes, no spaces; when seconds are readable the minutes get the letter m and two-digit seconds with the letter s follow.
12h58
